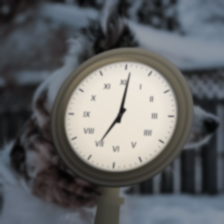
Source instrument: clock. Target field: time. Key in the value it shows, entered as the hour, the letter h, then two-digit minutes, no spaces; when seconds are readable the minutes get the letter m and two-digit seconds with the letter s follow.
7h01
